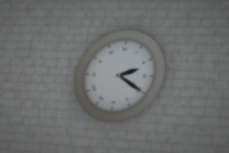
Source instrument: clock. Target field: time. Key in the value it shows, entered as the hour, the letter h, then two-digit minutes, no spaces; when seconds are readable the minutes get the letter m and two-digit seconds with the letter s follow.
2h20
